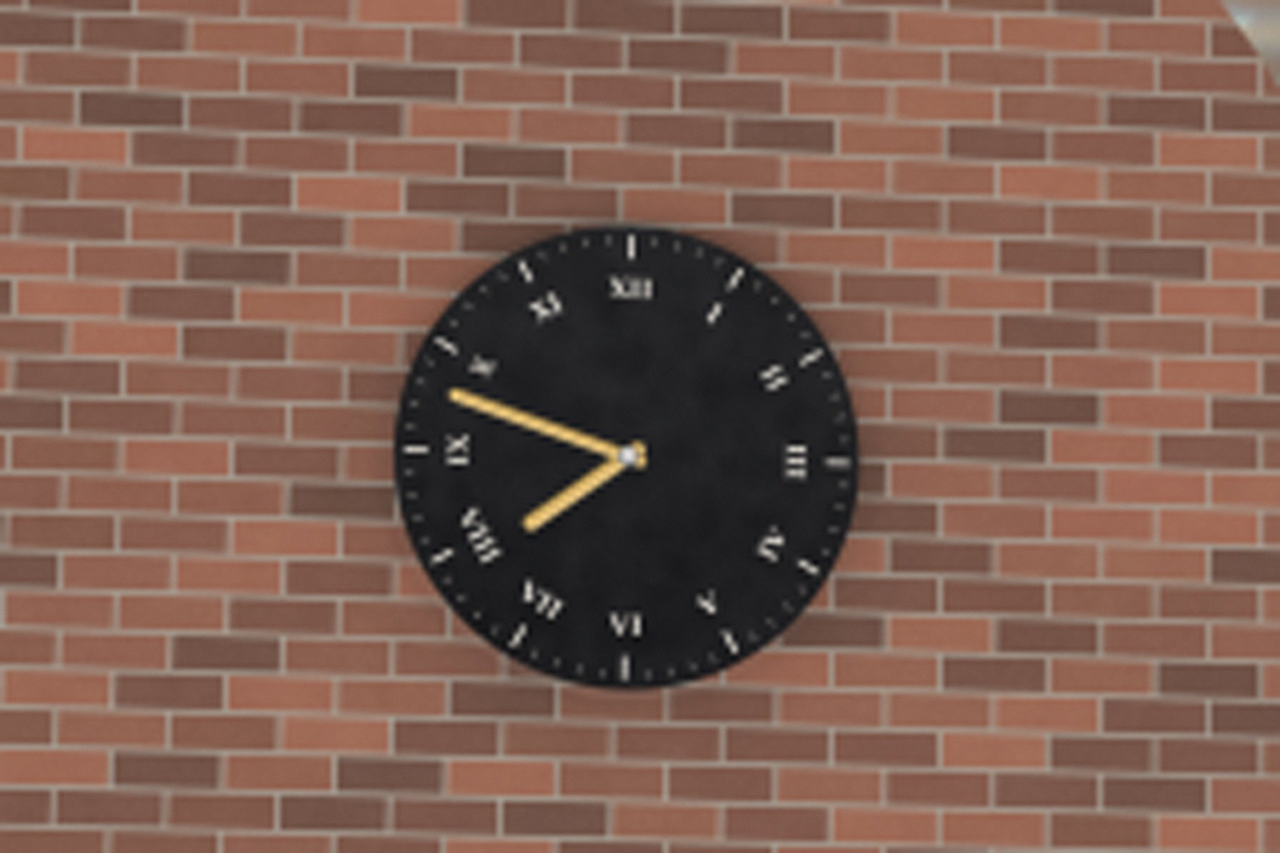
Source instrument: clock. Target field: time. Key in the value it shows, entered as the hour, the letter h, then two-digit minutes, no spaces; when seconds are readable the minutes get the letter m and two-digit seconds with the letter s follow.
7h48
